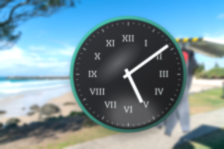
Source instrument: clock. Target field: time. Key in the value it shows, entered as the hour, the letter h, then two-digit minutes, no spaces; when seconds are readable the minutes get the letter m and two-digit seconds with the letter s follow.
5h09
